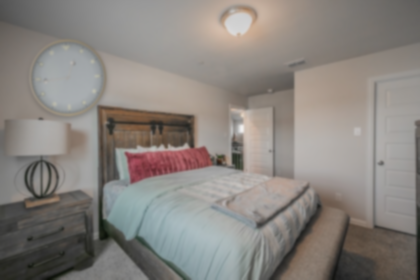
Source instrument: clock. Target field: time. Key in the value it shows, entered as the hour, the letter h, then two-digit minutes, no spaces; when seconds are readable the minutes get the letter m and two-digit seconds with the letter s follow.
12h44
